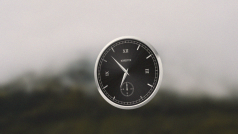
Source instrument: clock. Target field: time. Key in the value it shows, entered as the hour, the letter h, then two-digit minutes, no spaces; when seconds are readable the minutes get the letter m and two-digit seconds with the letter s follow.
6h53
